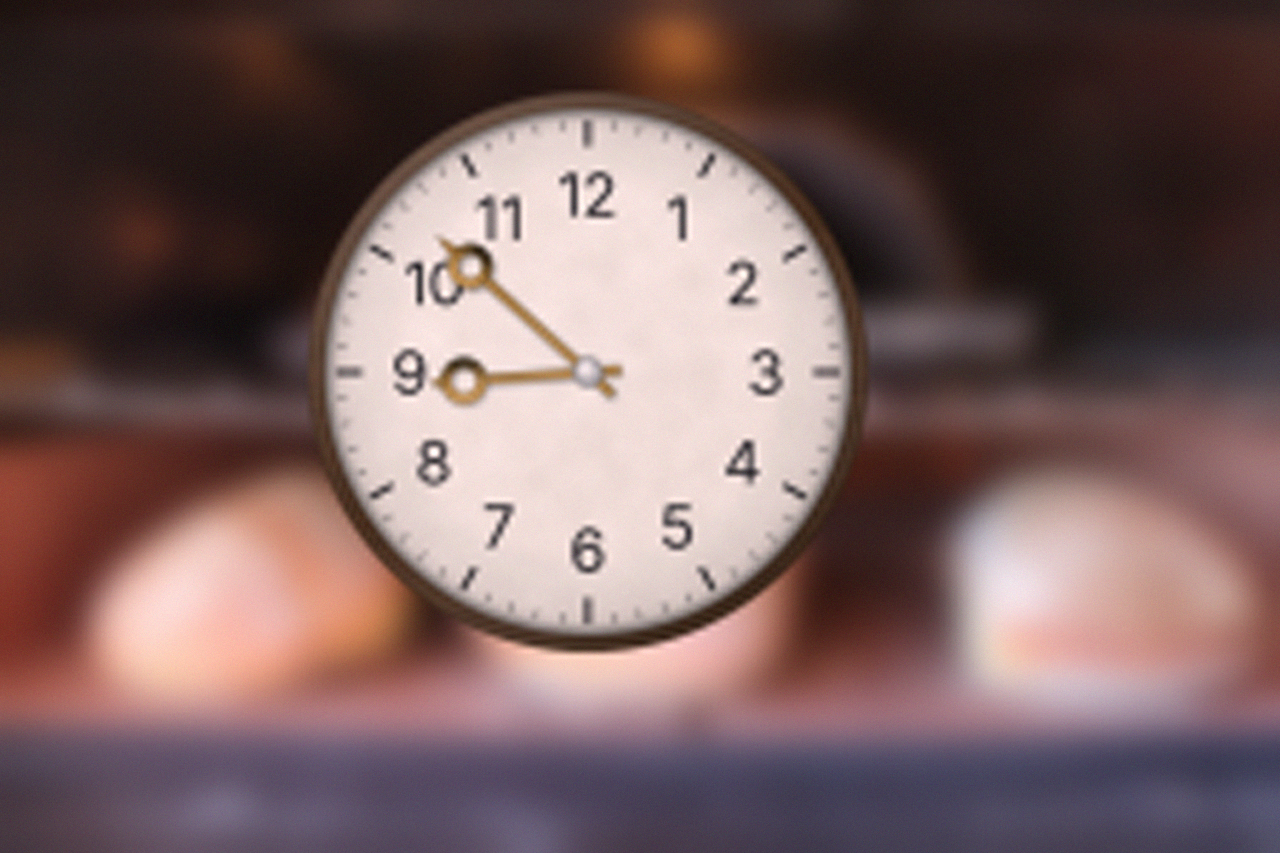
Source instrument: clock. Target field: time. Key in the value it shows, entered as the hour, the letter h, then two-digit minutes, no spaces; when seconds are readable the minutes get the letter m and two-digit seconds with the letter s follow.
8h52
